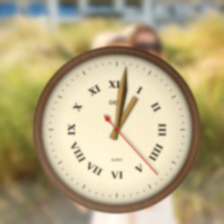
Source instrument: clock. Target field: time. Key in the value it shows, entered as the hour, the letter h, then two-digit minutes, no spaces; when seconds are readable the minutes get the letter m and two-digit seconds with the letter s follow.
1h01m23s
